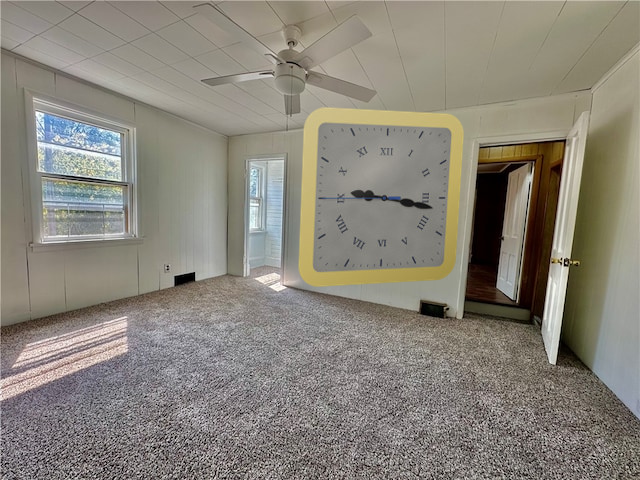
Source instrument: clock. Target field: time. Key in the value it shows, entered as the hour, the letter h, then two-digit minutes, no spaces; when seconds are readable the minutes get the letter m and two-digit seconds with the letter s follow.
9h16m45s
